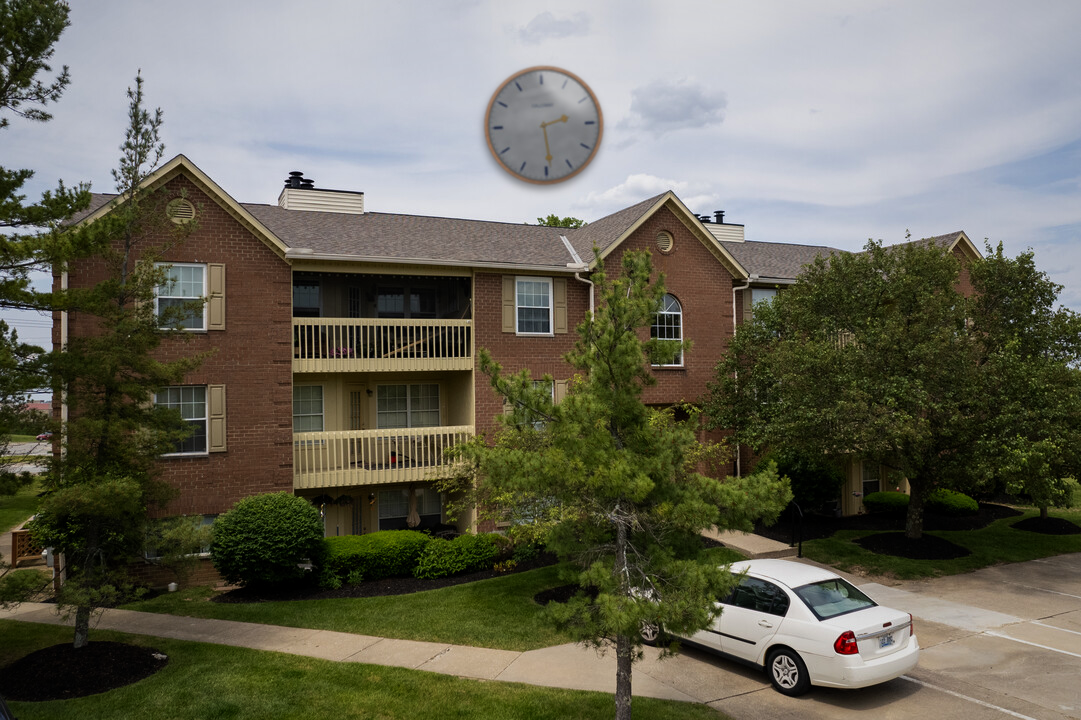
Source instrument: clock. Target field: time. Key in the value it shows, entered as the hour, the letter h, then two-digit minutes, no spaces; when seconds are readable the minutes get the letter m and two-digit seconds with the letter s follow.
2h29
